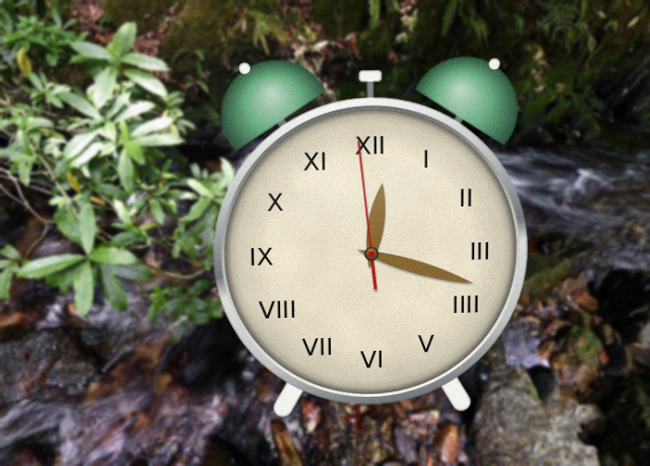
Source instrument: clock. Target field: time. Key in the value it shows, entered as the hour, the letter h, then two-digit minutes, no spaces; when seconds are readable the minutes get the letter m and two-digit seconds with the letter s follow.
12h17m59s
